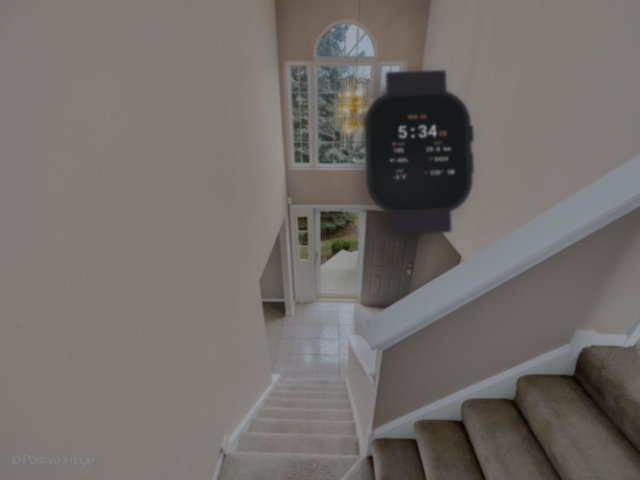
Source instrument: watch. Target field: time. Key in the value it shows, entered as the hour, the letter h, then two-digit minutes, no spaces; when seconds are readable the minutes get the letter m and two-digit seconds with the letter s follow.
5h34
